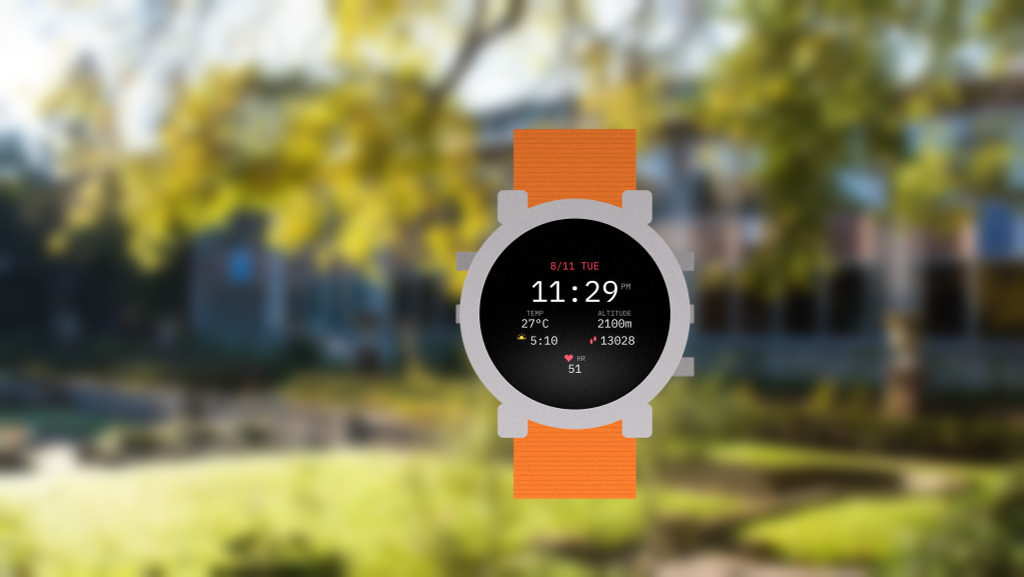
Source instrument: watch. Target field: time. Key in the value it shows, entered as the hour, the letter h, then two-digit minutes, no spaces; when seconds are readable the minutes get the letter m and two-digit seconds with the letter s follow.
11h29
